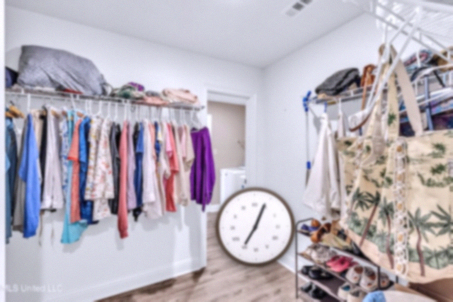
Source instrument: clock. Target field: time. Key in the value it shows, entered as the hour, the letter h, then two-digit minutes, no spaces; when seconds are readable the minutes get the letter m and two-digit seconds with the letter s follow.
7h04
